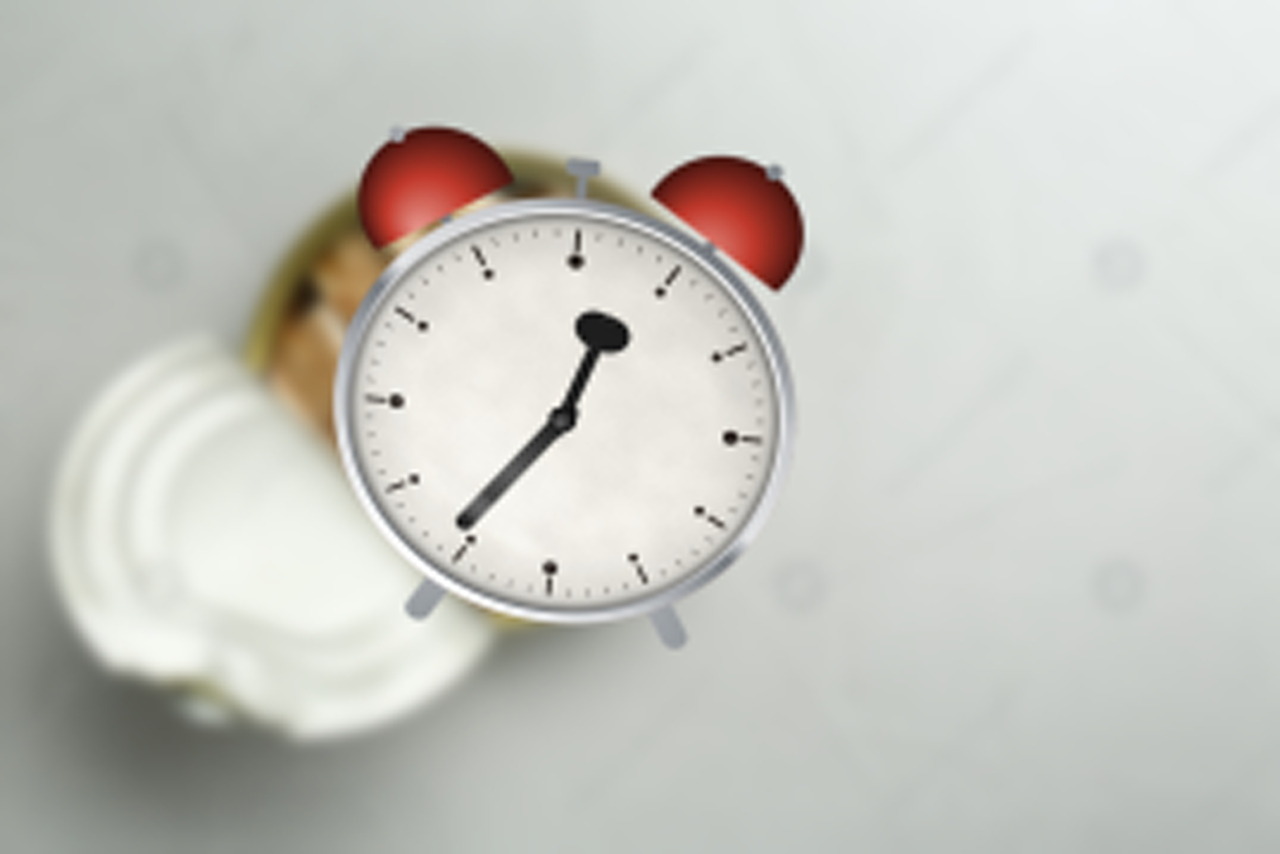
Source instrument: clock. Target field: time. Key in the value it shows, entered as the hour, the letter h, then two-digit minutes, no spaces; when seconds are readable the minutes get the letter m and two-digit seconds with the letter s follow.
12h36
